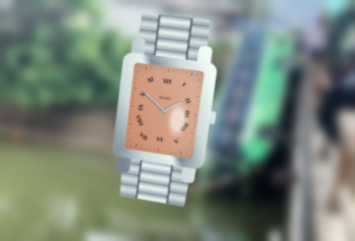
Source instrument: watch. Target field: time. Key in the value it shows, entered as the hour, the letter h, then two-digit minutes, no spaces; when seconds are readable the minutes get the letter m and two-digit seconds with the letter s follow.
1h51
